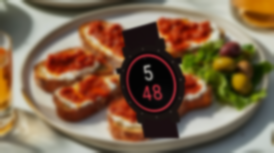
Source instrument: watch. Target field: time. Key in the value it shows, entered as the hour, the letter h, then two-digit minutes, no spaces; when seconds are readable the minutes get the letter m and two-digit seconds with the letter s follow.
5h48
